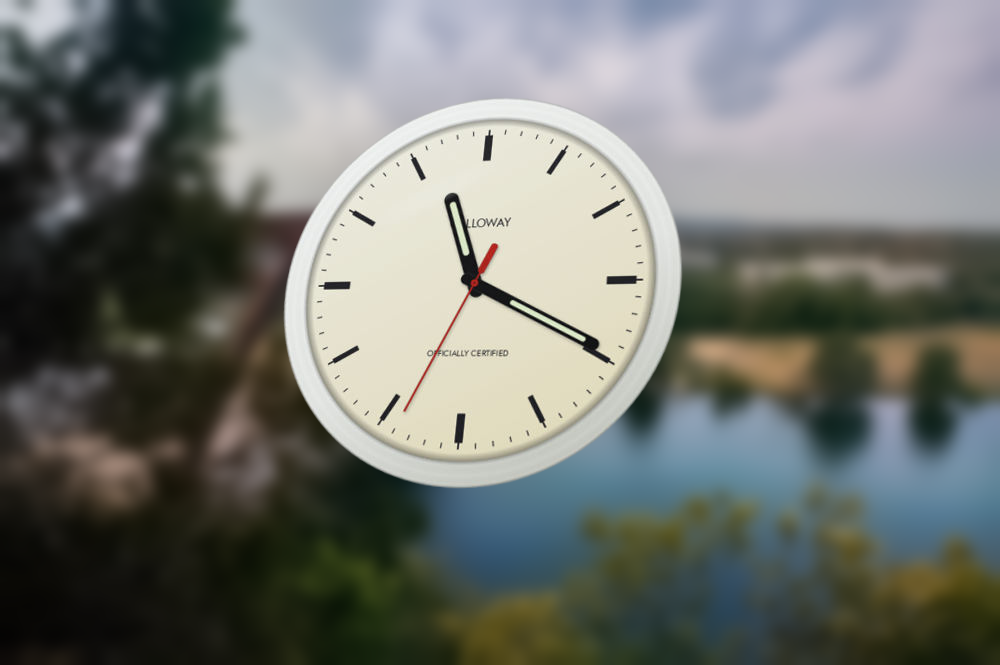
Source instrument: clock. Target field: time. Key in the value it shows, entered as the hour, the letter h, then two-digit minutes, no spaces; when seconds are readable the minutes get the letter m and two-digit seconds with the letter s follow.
11h19m34s
